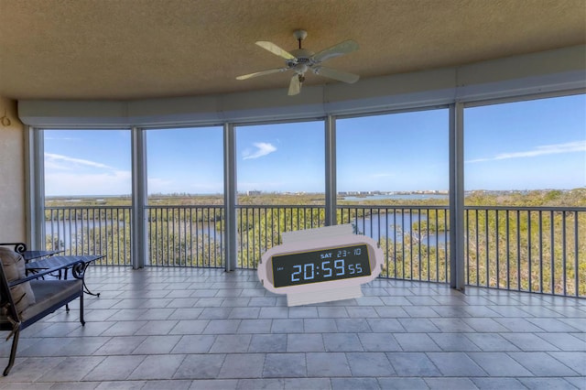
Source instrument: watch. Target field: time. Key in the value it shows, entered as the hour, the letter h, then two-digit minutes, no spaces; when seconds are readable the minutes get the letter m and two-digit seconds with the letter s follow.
20h59m55s
